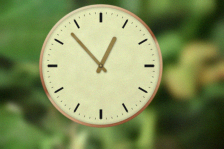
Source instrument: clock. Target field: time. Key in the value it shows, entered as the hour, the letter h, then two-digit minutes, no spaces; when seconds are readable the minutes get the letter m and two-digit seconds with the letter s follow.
12h53
